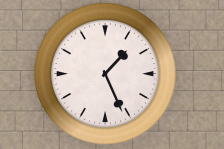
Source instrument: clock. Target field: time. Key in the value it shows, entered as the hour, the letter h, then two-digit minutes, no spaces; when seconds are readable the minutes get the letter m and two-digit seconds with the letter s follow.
1h26
